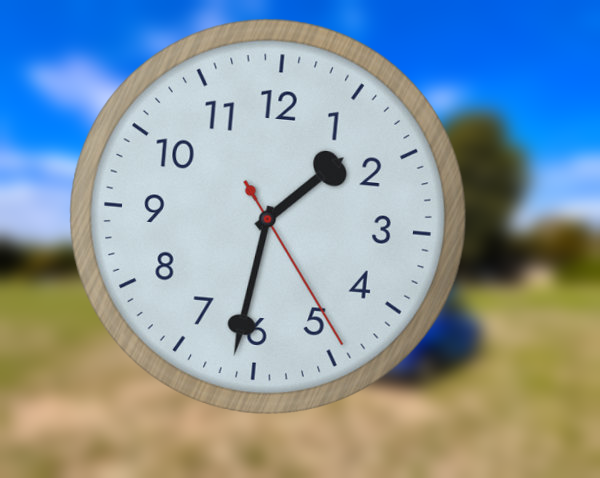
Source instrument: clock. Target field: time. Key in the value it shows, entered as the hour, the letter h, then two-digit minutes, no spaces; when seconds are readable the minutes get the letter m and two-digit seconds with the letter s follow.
1h31m24s
